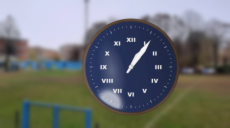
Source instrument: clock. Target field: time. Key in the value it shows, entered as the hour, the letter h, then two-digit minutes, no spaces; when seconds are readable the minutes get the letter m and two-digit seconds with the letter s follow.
1h06
